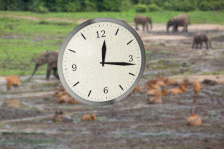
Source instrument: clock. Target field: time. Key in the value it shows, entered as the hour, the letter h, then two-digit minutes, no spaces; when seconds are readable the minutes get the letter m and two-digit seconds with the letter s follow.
12h17
